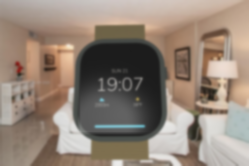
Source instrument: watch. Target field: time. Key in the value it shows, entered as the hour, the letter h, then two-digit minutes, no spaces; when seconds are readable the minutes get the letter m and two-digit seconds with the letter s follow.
19h07
